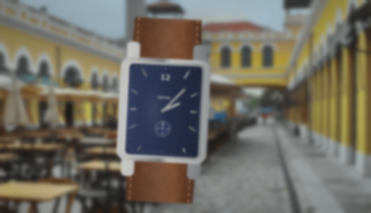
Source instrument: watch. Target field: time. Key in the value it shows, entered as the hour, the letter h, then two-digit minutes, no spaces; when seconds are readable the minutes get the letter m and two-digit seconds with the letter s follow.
2h07
